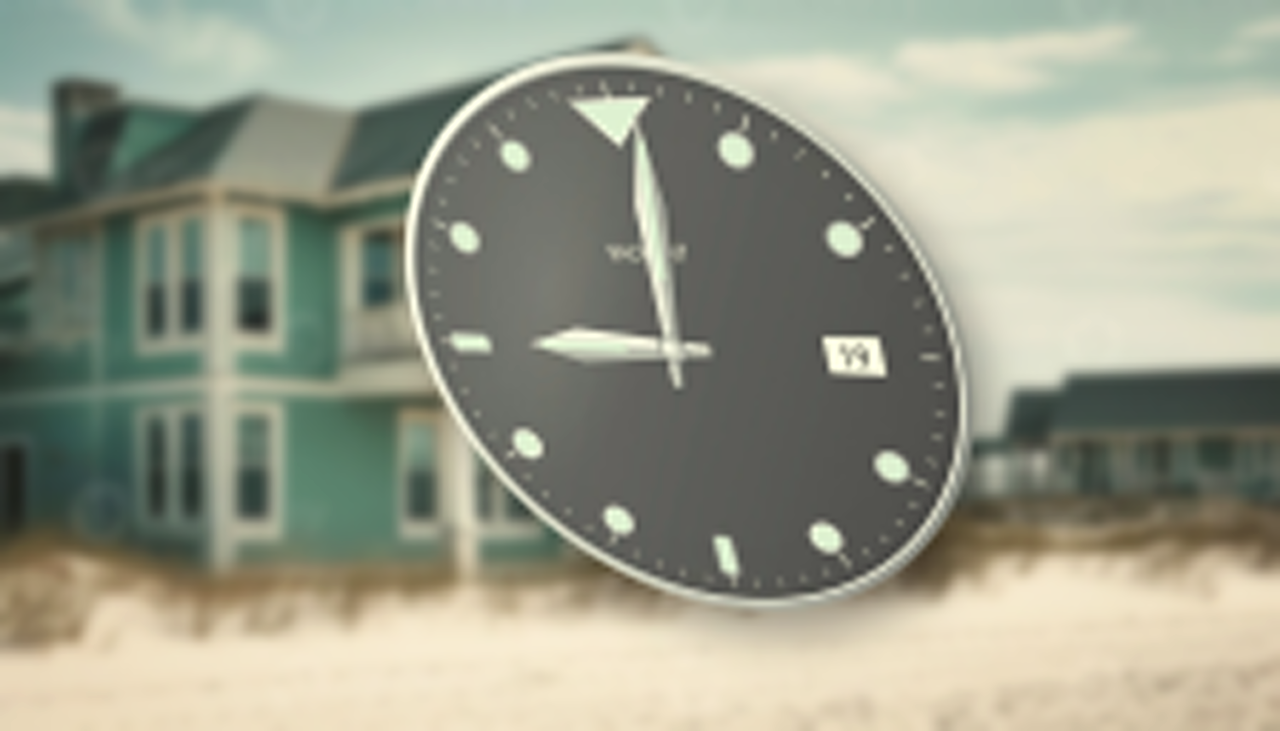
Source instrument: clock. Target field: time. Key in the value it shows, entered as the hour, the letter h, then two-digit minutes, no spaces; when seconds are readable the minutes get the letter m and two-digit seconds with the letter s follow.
9h01
